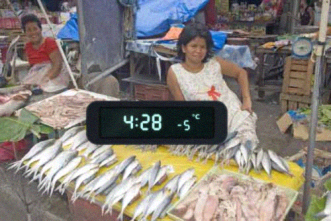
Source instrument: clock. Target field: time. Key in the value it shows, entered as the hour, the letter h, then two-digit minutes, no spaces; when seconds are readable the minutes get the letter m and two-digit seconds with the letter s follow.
4h28
